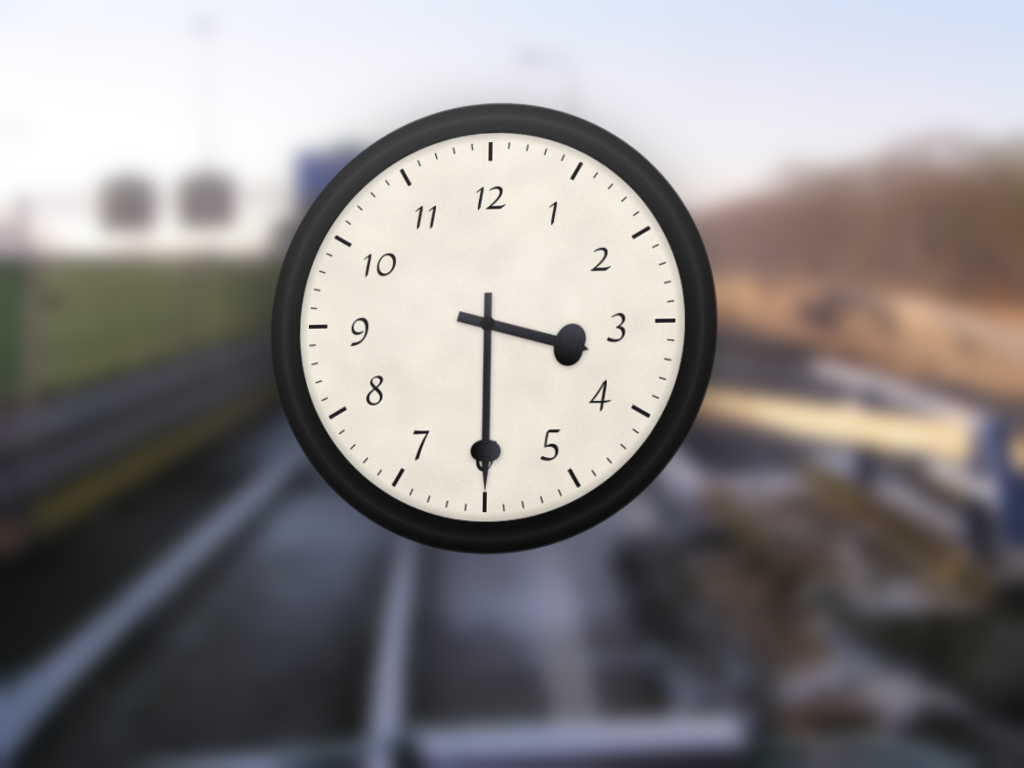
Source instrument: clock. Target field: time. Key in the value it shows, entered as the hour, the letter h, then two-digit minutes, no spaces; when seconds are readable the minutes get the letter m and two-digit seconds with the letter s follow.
3h30
